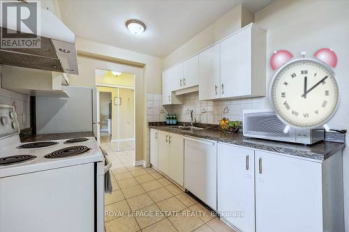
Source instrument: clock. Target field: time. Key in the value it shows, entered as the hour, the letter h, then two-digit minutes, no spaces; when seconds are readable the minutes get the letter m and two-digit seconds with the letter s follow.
12h09
